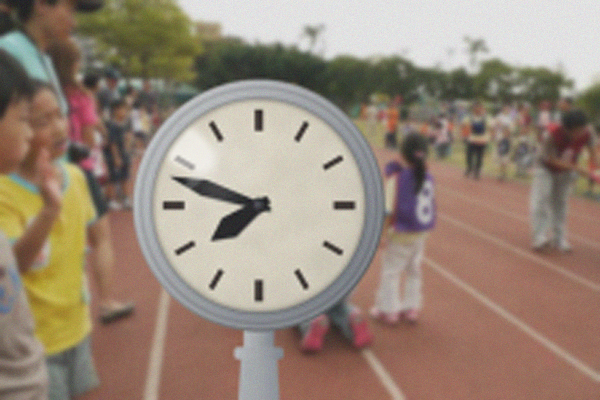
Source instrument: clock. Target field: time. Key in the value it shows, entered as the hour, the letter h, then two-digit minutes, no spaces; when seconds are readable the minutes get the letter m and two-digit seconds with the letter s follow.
7h48
